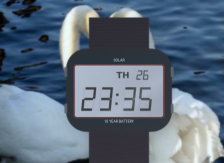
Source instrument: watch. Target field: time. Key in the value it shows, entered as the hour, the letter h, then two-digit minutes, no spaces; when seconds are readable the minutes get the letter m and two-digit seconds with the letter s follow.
23h35
